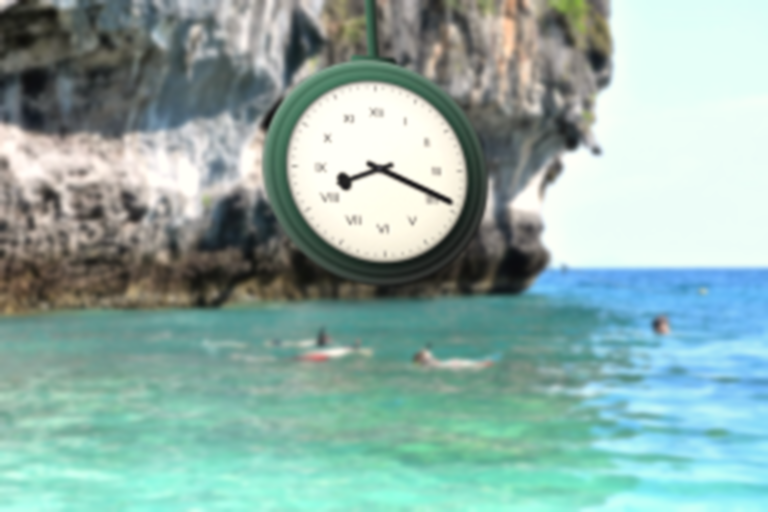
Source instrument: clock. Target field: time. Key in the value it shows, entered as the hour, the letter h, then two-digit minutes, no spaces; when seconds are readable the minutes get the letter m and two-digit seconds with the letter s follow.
8h19
